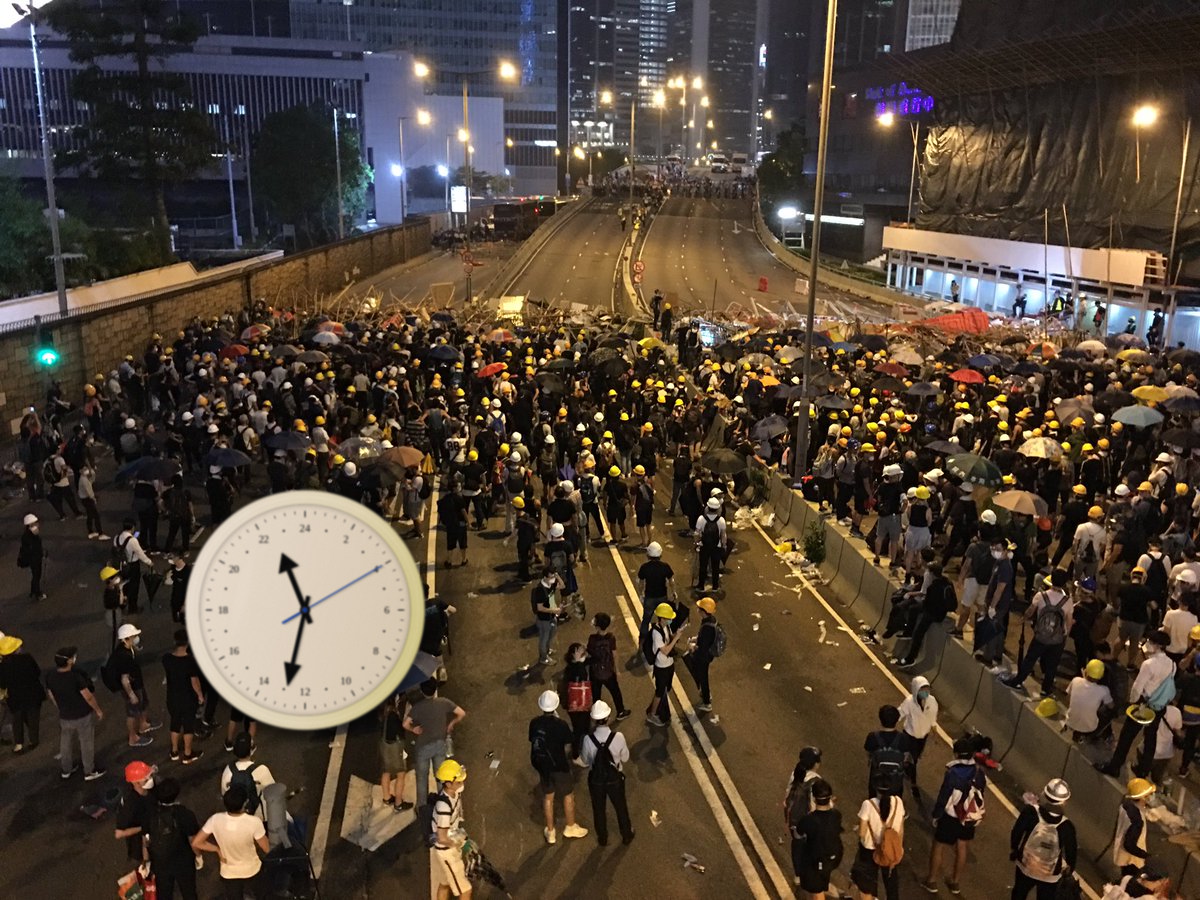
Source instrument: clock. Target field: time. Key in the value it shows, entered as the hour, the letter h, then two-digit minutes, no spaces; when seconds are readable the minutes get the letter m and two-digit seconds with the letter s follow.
22h32m10s
